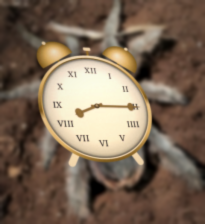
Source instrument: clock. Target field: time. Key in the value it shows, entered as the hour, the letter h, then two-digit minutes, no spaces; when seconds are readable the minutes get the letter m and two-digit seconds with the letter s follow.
8h15
